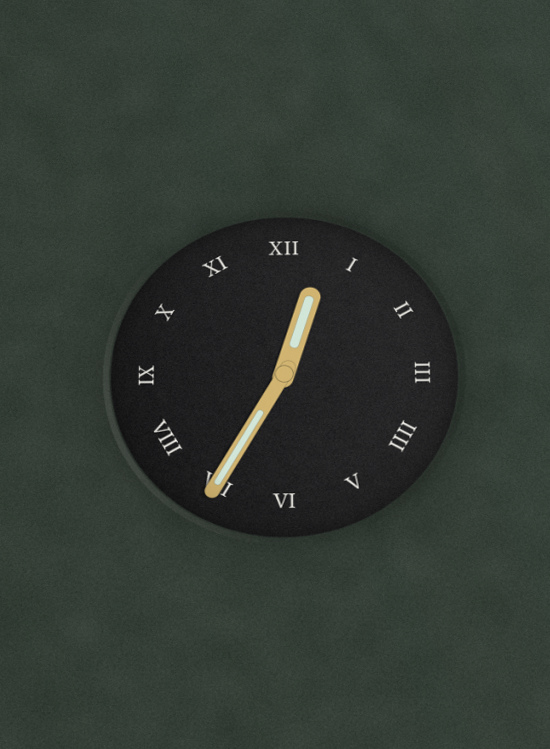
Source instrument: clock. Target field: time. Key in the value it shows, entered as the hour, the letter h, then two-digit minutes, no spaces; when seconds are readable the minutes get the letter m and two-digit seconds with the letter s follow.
12h35
